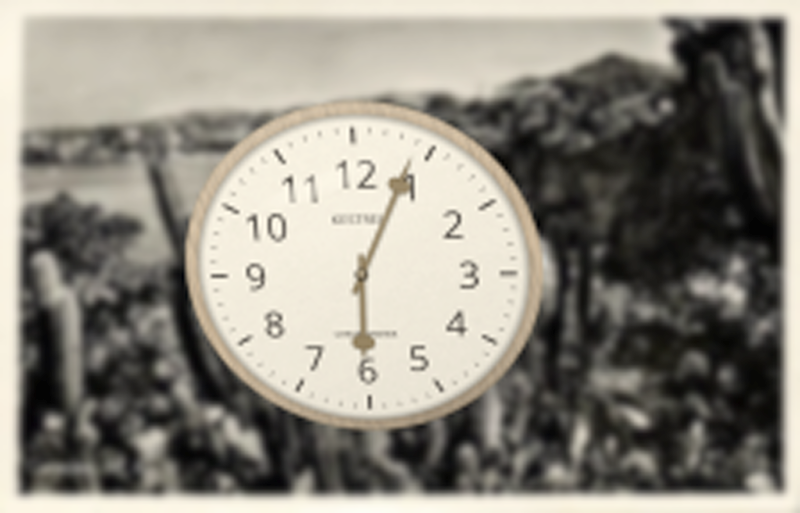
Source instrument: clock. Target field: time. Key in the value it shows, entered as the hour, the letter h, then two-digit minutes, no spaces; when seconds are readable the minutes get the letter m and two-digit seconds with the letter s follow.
6h04
